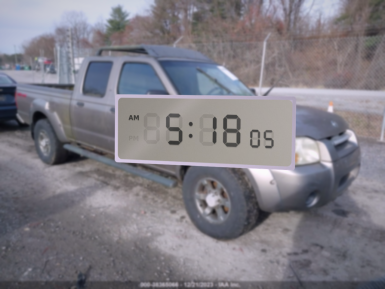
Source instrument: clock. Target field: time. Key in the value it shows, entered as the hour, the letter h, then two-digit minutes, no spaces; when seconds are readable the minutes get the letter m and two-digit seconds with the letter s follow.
5h18m05s
